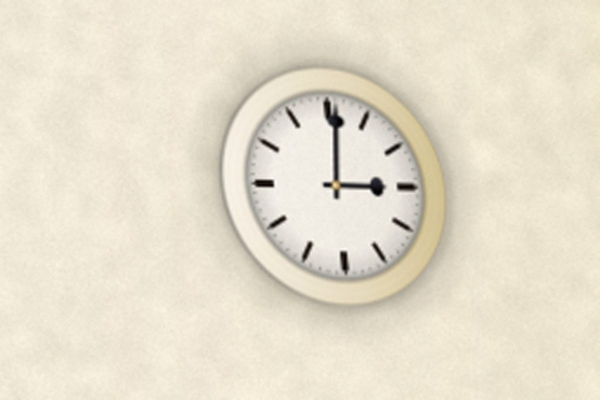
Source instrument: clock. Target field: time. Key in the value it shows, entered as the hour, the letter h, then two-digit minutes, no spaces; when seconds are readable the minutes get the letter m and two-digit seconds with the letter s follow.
3h01
